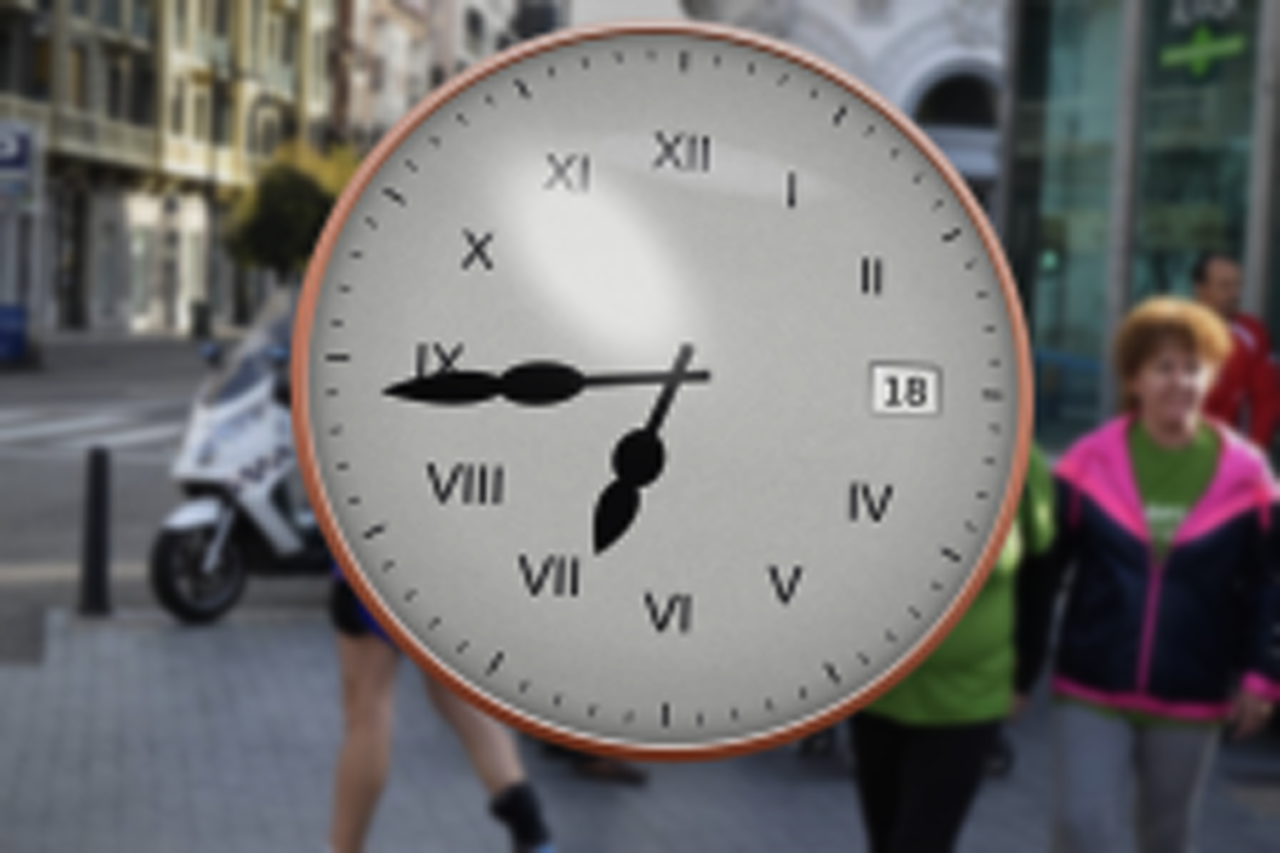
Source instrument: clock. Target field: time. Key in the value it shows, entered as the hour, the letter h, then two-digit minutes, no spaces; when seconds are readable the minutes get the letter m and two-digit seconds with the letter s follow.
6h44
